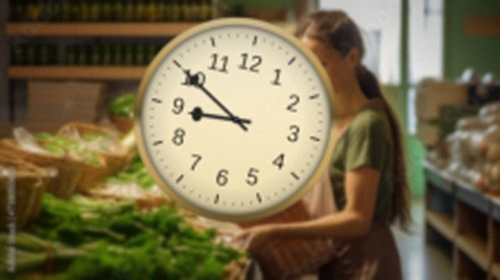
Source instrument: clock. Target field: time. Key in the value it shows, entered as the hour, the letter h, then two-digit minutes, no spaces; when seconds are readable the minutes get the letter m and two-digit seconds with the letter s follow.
8h50
